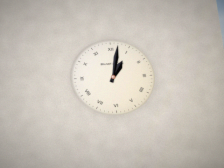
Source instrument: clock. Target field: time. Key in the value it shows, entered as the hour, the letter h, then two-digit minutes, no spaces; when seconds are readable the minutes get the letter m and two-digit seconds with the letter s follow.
1h02
